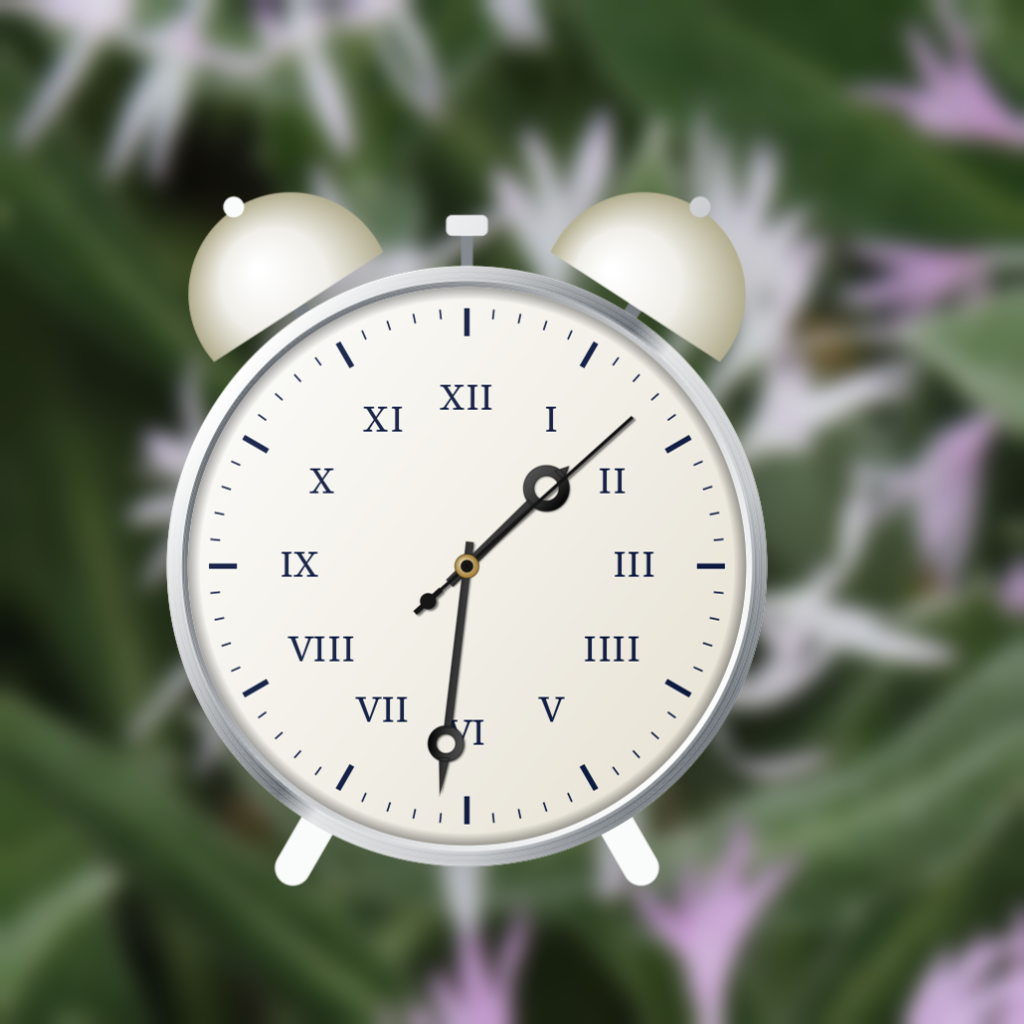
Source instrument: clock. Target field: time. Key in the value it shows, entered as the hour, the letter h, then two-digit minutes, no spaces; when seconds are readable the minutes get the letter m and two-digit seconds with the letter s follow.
1h31m08s
